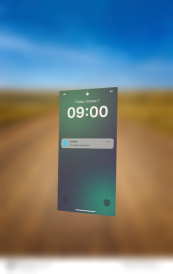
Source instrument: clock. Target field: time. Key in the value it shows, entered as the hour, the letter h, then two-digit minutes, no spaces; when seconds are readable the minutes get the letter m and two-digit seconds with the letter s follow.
9h00
